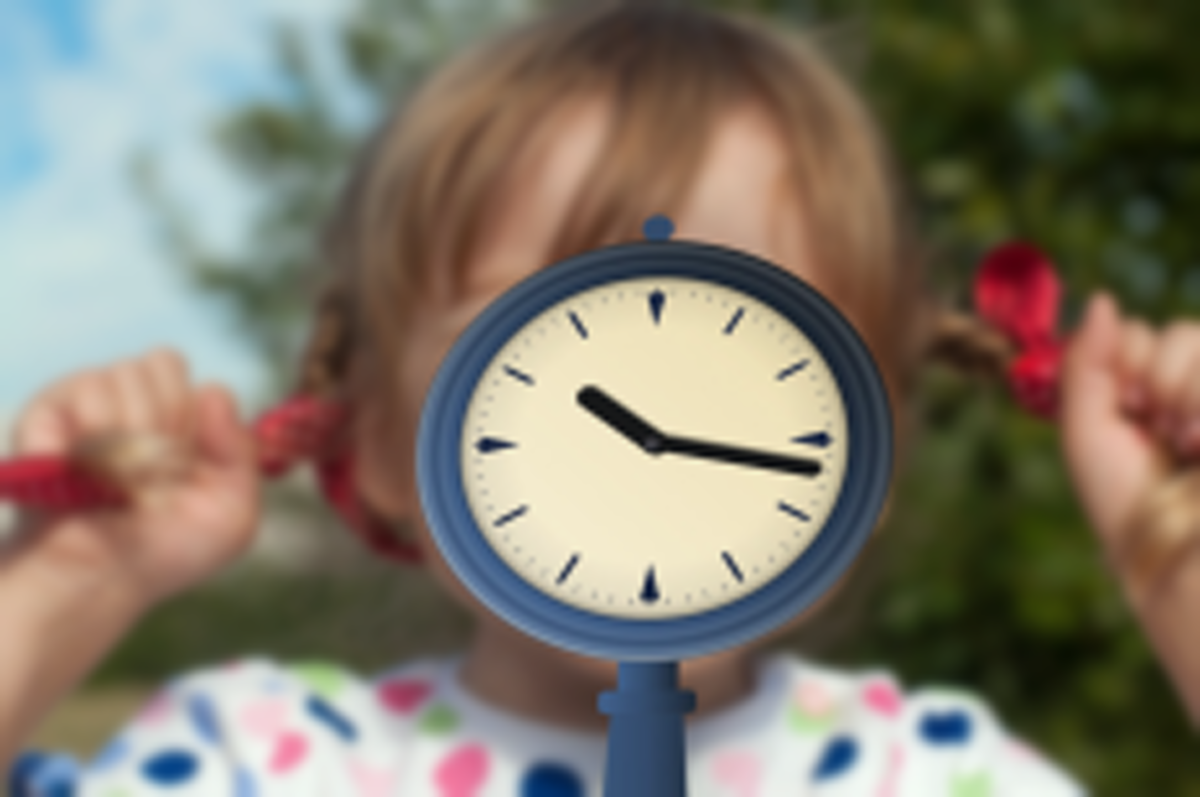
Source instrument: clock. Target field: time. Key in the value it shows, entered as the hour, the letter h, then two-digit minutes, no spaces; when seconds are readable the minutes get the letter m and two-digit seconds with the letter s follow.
10h17
